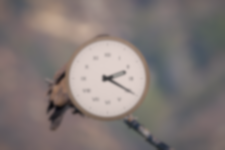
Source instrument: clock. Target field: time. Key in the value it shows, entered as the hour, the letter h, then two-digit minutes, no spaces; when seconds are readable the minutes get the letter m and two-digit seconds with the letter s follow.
2h20
